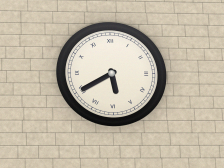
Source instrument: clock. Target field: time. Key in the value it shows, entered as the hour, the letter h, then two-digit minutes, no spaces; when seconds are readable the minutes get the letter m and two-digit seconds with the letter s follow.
5h40
